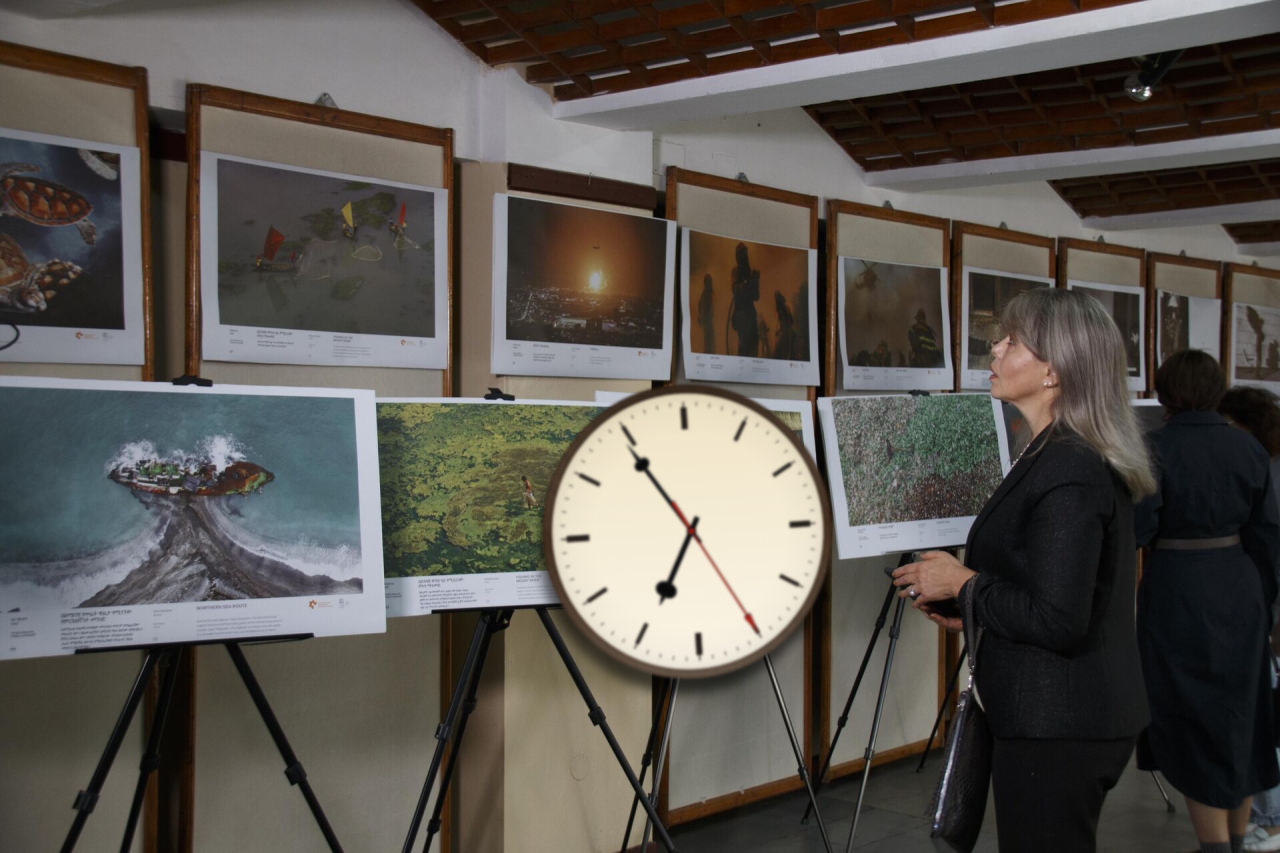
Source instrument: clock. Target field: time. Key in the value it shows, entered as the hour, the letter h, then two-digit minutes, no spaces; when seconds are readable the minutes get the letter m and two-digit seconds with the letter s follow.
6h54m25s
